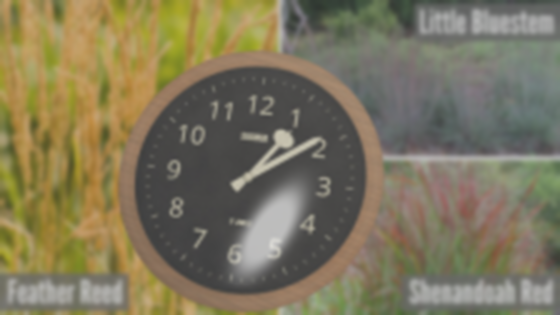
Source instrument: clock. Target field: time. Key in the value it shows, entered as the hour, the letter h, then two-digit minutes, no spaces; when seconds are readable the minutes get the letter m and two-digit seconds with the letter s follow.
1h09
